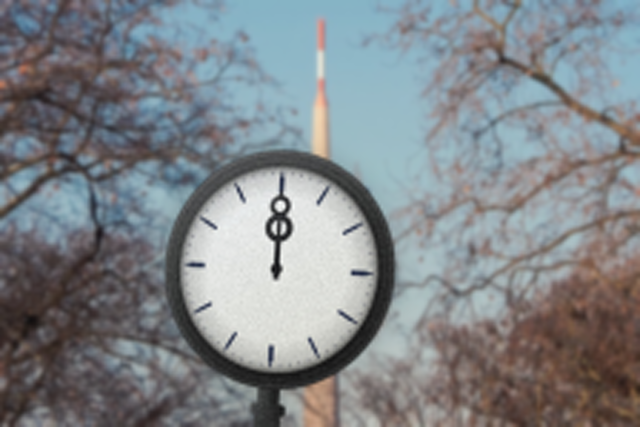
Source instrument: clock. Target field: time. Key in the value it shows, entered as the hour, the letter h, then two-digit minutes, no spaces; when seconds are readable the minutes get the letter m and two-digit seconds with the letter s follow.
12h00
